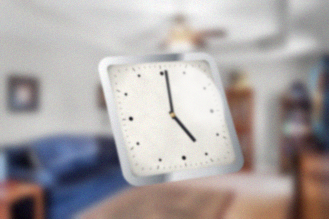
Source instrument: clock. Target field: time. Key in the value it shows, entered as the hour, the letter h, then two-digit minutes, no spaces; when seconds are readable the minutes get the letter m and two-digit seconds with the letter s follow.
5h01
